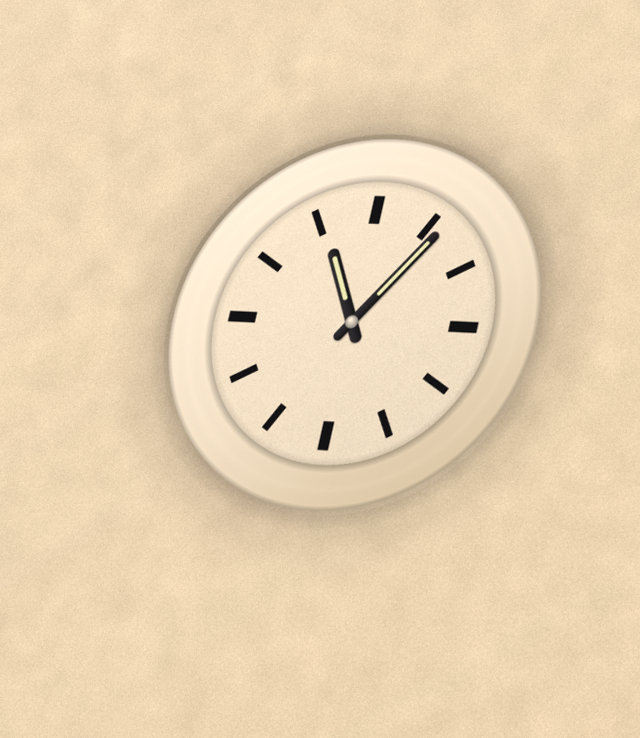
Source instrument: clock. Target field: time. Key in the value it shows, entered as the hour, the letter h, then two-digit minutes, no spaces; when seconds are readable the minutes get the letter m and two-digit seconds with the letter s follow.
11h06
